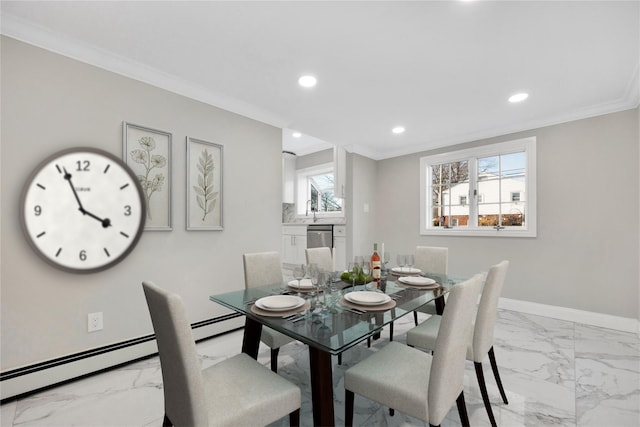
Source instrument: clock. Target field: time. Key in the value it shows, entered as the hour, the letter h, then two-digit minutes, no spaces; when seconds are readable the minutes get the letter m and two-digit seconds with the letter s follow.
3h56
